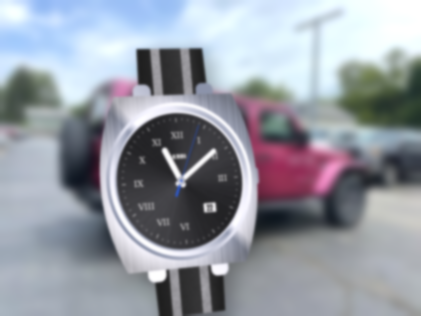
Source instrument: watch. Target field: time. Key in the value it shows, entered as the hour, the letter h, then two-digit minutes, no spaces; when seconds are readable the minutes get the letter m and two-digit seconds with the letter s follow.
11h09m04s
